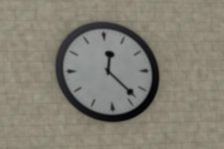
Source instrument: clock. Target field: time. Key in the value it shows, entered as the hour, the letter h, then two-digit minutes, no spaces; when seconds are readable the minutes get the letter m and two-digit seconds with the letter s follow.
12h23
